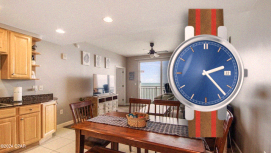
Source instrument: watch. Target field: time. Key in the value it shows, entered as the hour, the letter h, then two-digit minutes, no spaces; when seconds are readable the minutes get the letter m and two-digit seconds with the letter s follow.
2h23
